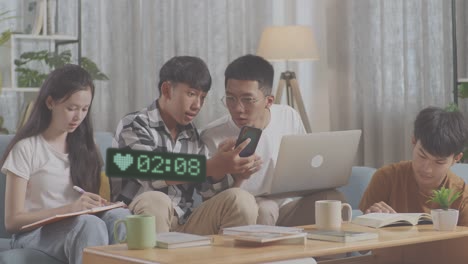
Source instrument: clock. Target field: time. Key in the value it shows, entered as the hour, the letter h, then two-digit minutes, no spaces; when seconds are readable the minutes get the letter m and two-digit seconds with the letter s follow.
2h08
